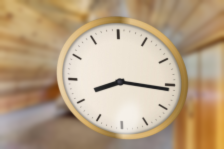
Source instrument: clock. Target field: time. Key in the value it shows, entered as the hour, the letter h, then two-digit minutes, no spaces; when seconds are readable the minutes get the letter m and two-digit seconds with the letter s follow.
8h16
